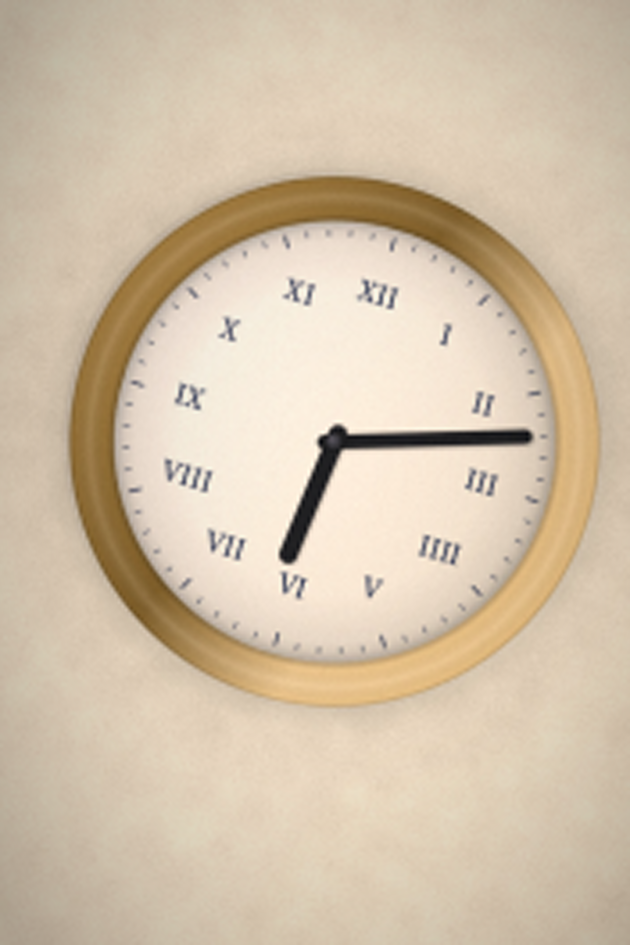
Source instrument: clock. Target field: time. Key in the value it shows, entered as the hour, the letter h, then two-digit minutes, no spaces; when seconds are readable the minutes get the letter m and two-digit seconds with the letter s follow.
6h12
